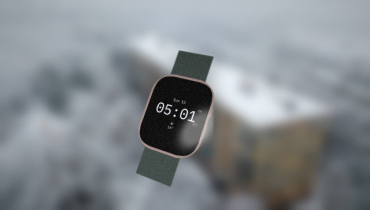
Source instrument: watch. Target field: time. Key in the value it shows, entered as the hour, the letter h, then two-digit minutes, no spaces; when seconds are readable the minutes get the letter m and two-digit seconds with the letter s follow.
5h01
